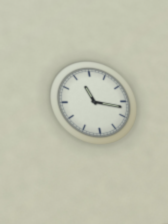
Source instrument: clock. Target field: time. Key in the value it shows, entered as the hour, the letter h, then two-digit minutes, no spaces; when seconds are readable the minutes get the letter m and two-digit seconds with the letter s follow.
11h17
